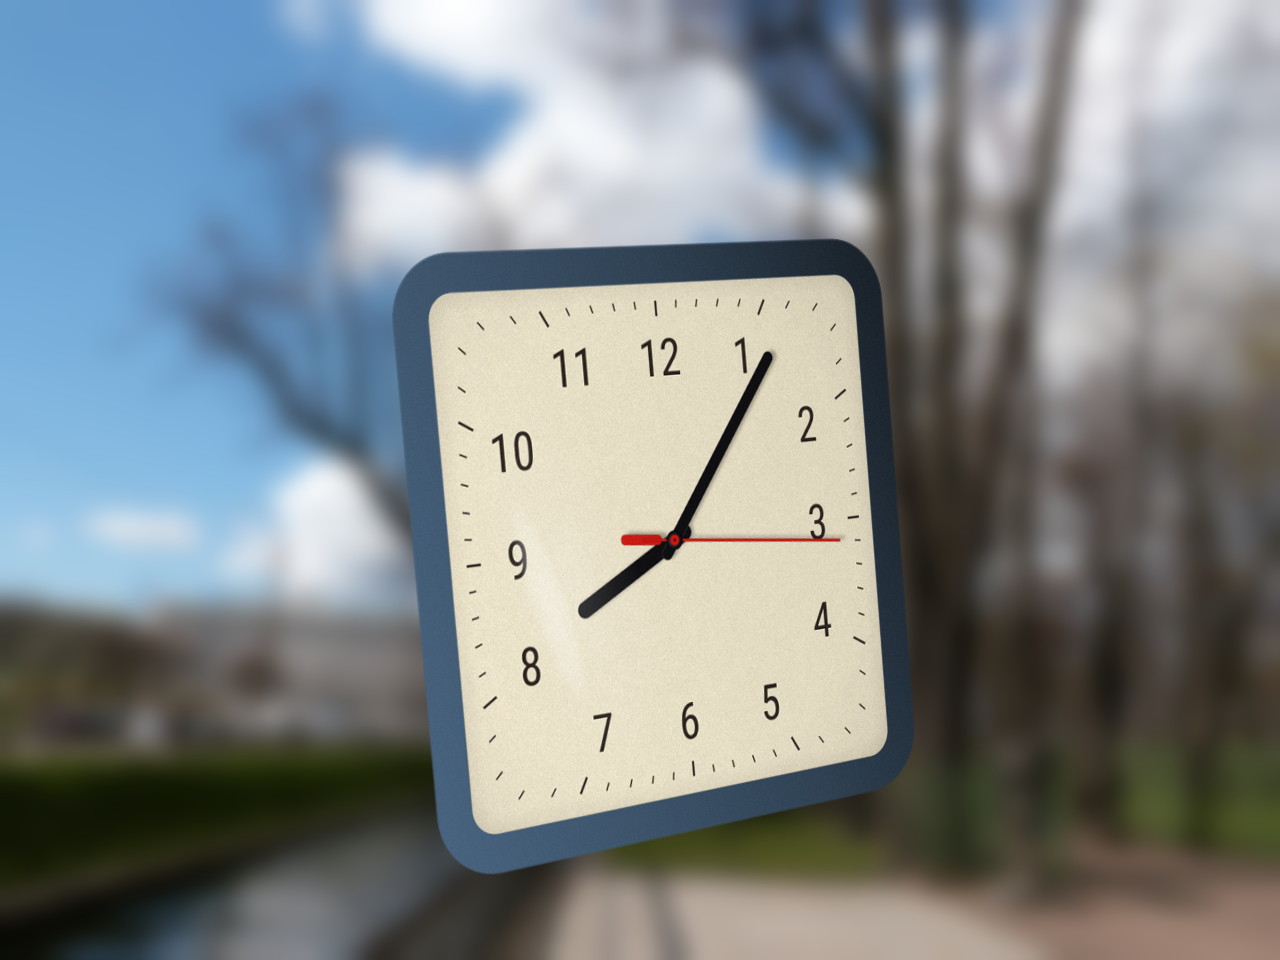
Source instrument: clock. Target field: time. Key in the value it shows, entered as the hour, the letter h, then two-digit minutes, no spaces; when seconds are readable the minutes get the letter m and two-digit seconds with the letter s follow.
8h06m16s
